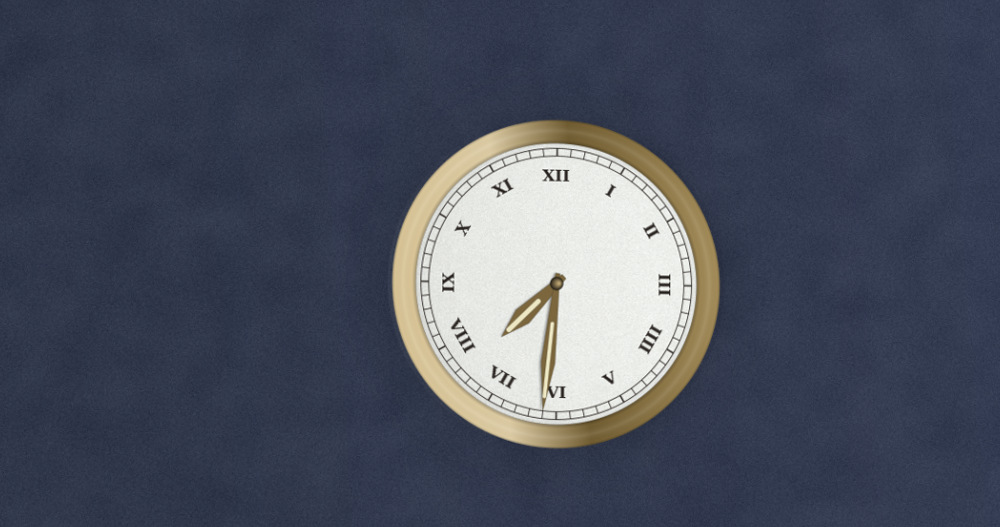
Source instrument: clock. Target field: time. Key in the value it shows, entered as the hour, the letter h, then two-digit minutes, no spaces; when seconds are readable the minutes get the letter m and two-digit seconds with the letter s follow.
7h31
